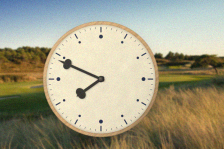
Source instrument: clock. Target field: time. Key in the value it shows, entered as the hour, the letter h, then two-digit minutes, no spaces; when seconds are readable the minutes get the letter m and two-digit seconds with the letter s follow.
7h49
